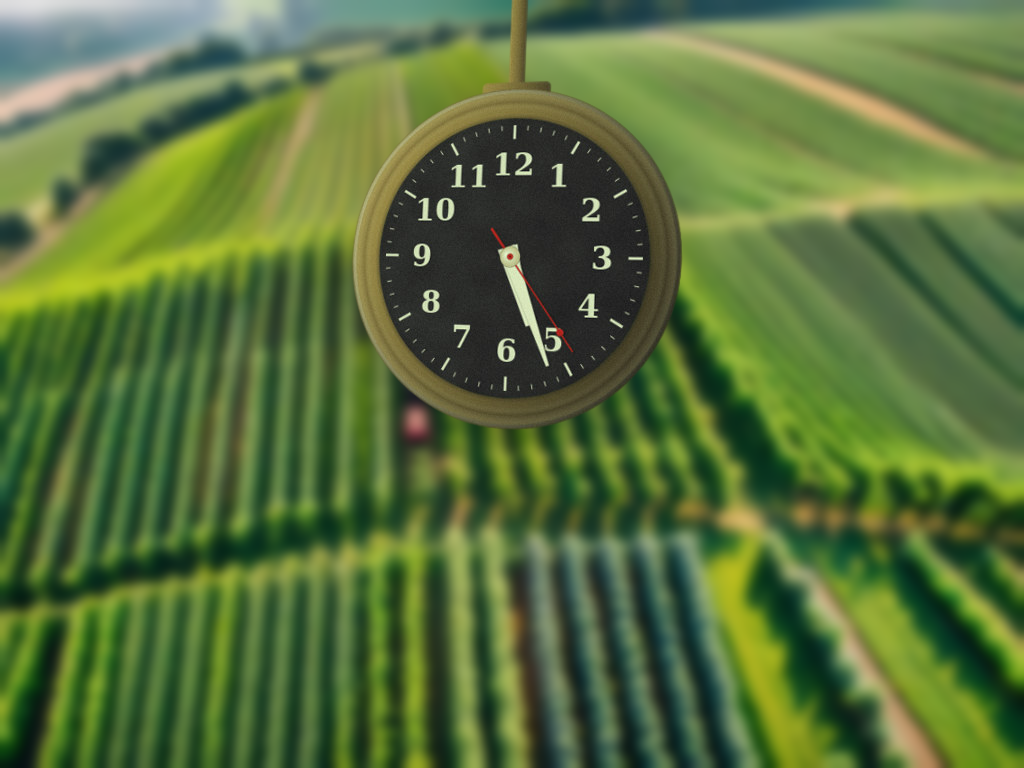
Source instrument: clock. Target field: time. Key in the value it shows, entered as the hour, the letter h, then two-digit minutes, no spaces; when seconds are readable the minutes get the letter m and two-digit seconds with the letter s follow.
5h26m24s
